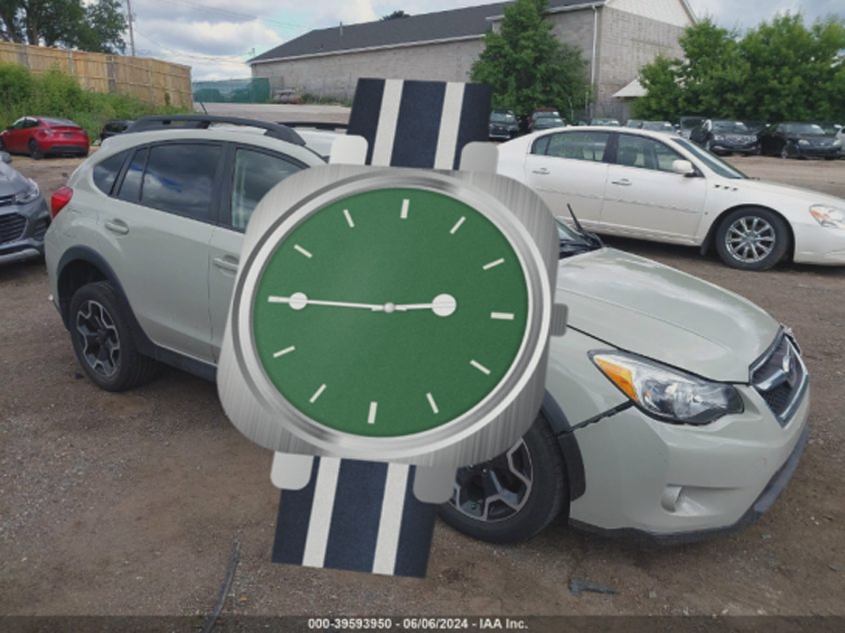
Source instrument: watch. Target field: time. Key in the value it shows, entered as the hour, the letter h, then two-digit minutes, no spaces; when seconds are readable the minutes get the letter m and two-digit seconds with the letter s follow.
2h45
